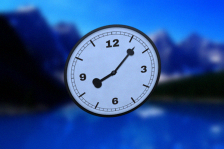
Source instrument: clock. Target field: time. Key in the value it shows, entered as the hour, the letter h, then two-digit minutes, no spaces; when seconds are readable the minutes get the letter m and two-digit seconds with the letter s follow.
8h07
